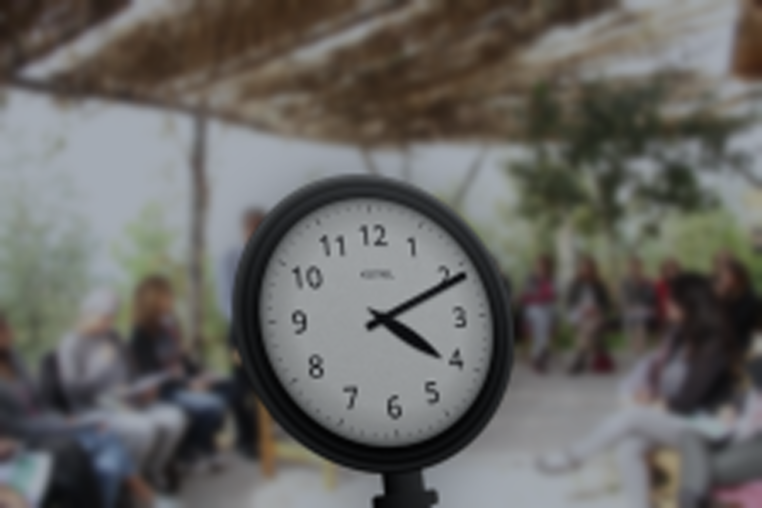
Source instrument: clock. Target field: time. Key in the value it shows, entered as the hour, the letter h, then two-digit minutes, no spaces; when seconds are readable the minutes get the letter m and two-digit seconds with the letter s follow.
4h11
